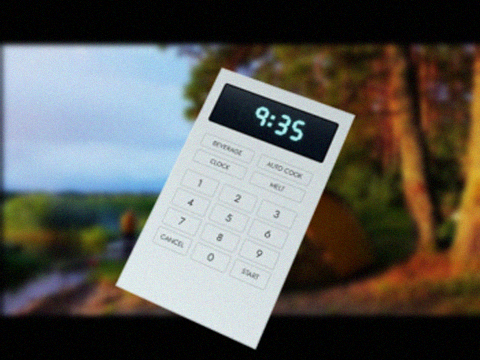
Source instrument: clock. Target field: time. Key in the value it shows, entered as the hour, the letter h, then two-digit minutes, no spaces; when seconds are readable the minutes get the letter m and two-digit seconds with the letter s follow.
9h35
